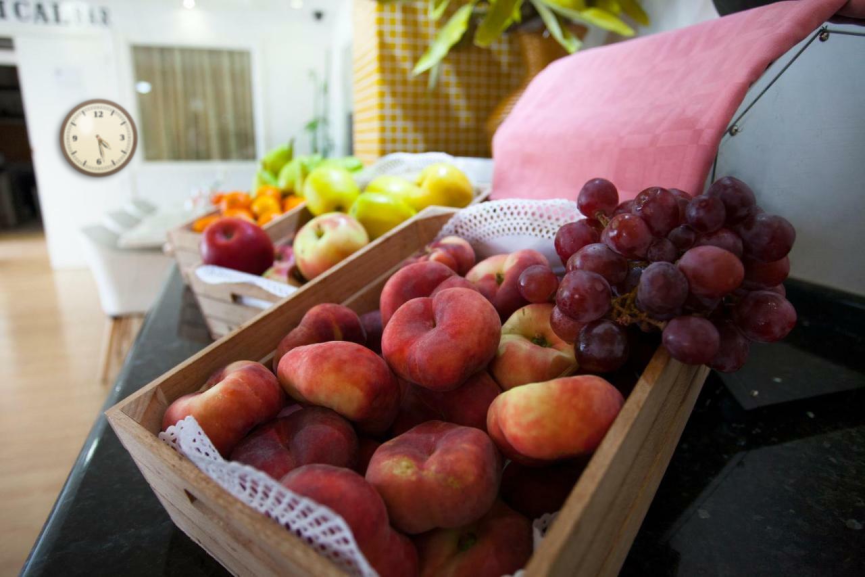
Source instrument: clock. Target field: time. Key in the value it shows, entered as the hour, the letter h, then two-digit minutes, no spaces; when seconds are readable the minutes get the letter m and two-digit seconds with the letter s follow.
4h28
